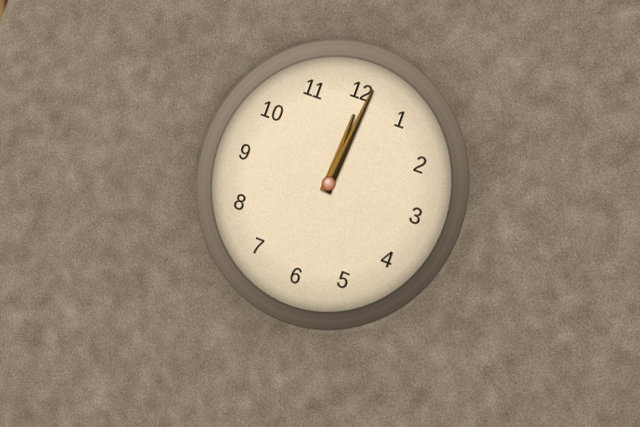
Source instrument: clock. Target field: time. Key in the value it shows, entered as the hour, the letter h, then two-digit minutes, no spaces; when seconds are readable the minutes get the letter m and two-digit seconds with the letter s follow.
12h01
